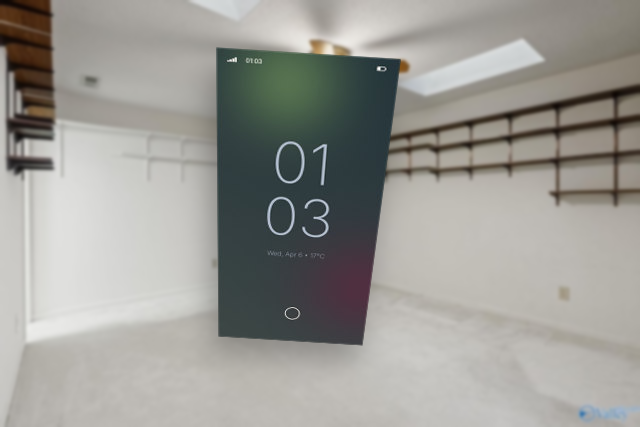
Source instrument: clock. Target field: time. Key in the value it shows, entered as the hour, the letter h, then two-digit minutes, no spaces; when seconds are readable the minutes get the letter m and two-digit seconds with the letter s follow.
1h03
